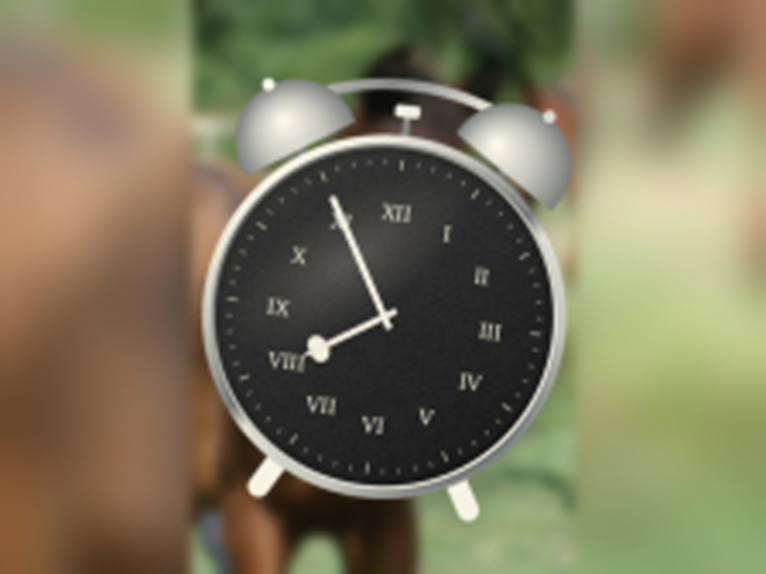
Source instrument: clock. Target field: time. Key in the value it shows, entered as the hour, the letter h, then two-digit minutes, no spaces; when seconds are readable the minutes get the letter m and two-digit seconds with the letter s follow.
7h55
